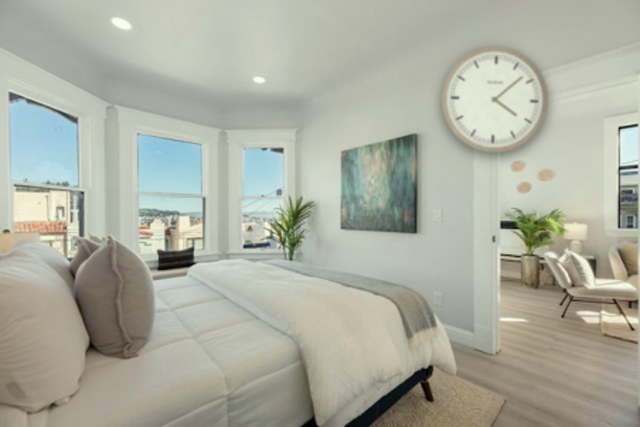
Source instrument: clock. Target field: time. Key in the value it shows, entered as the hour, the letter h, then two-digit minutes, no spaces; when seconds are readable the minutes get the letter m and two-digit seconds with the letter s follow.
4h08
